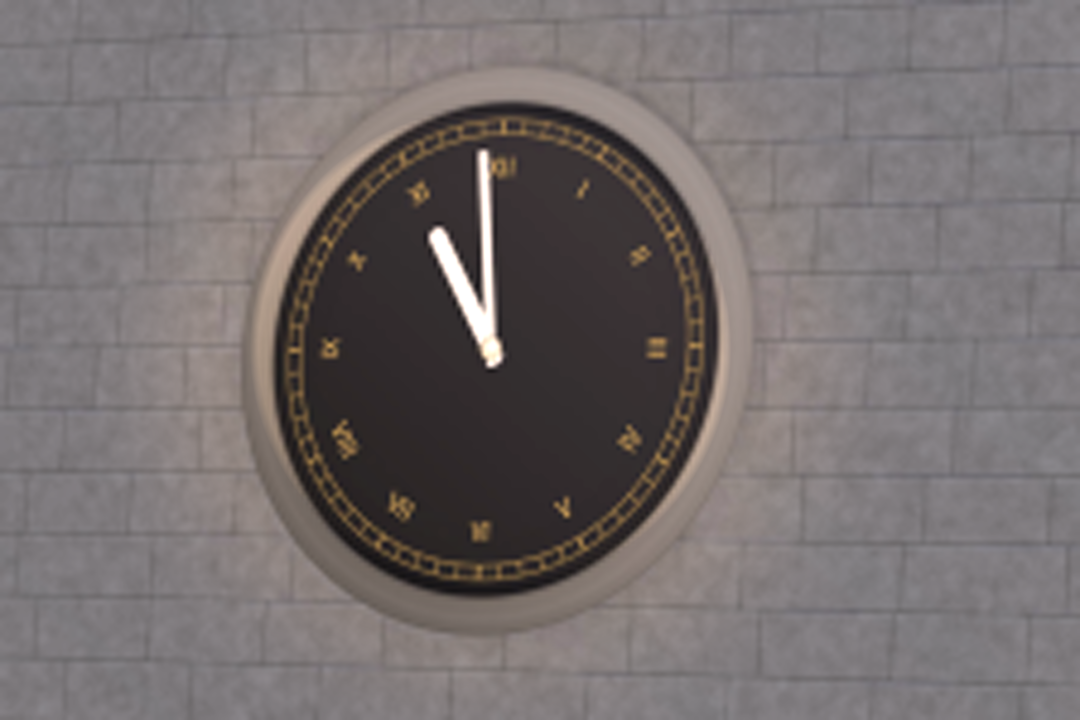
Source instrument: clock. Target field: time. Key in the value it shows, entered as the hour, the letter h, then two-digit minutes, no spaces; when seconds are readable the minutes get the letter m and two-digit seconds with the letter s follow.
10h59
